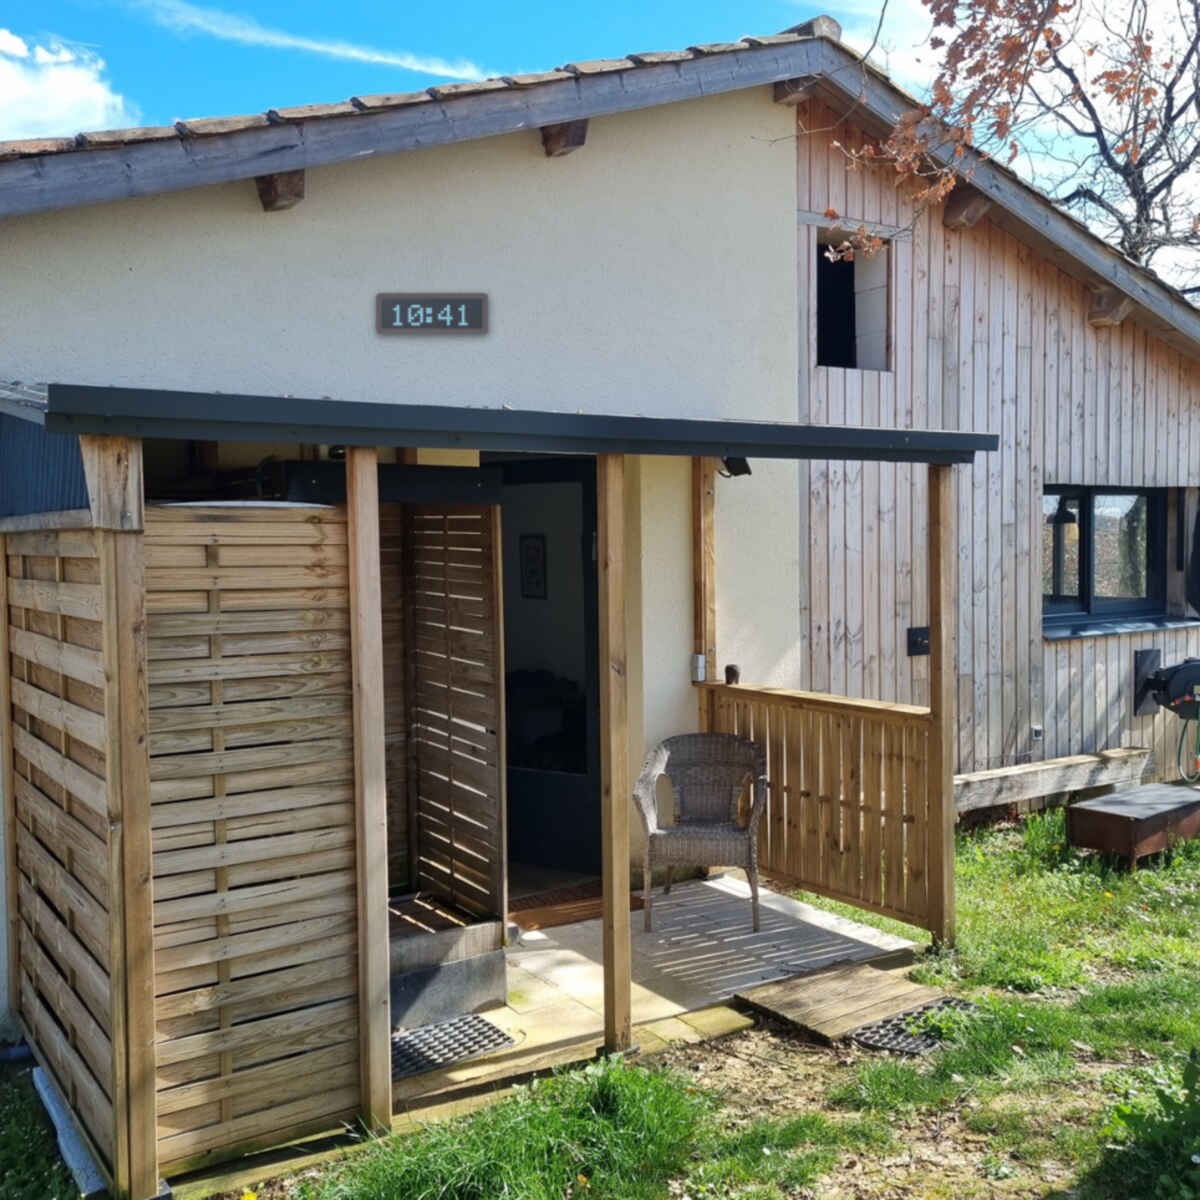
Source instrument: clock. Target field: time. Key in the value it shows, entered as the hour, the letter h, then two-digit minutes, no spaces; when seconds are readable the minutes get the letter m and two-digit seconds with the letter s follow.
10h41
